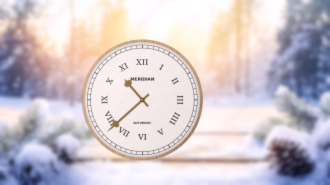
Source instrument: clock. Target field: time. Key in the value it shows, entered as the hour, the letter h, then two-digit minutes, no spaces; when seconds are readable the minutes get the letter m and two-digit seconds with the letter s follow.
10h38
